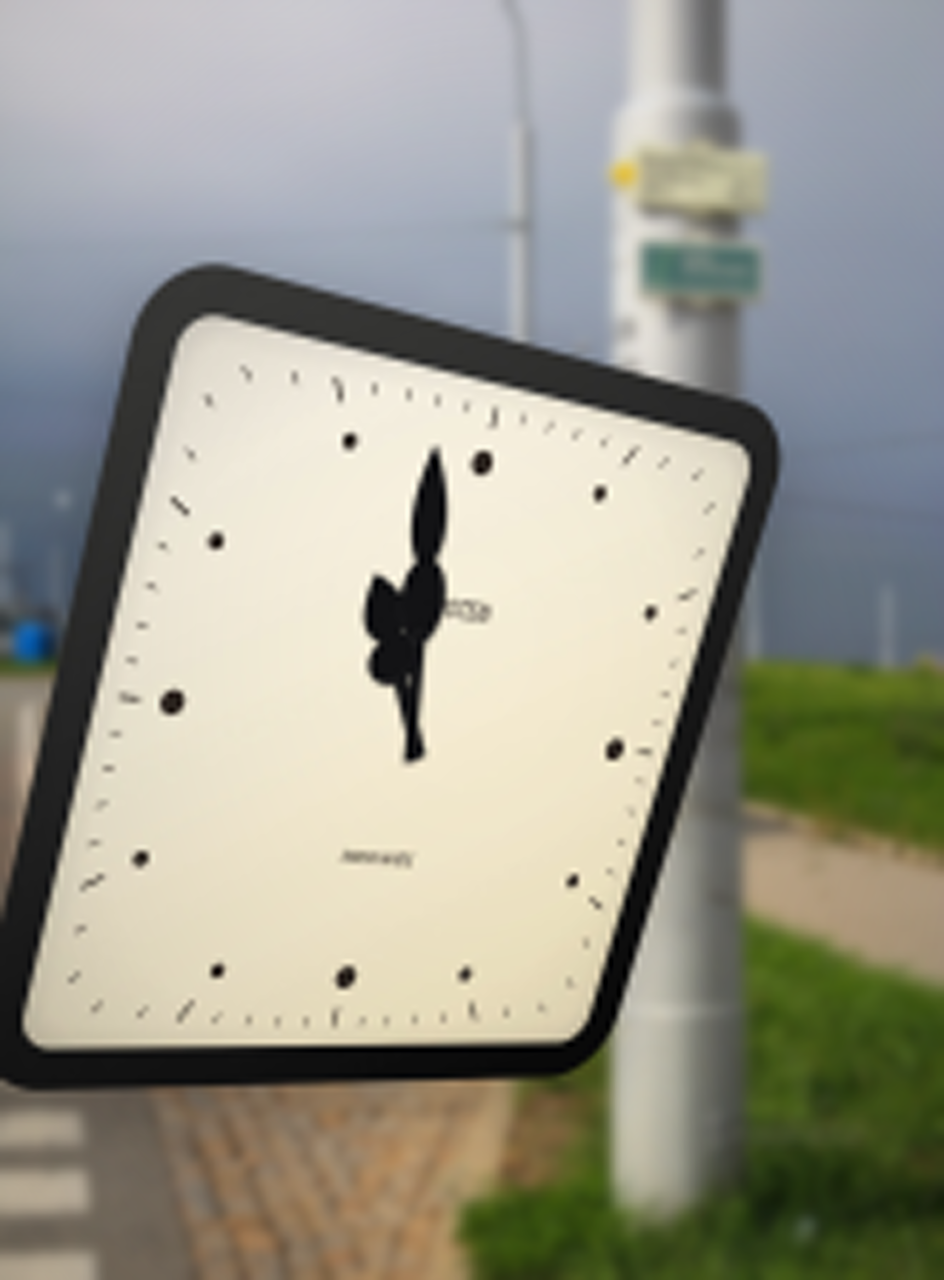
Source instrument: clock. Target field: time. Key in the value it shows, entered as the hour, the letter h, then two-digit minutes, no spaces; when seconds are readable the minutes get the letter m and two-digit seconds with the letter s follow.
10h58
